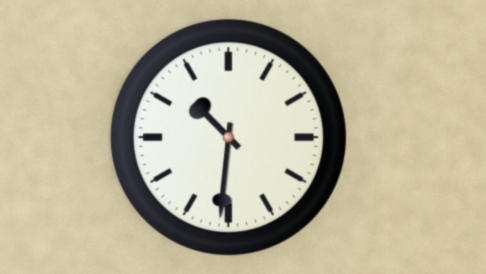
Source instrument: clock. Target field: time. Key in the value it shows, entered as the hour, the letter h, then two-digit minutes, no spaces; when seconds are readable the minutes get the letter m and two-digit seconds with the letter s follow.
10h31
